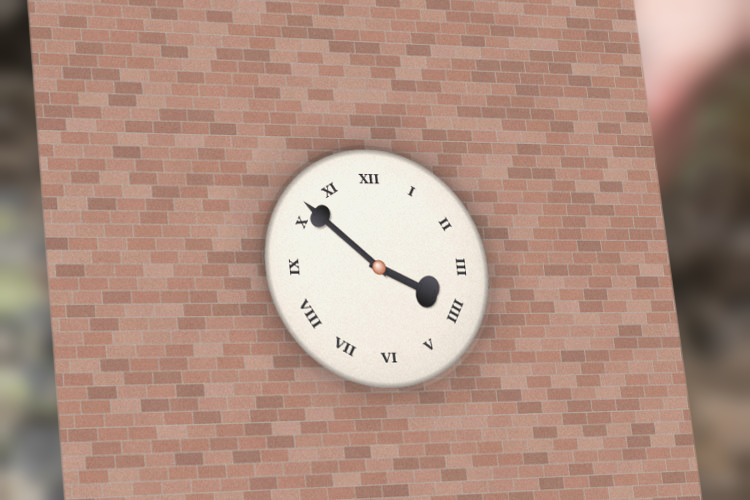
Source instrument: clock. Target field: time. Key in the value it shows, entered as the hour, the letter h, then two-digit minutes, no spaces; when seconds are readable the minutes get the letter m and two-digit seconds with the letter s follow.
3h52
